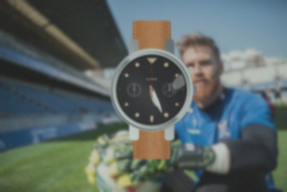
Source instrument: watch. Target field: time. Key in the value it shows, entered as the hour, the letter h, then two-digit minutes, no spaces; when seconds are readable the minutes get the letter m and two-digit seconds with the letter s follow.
5h26
